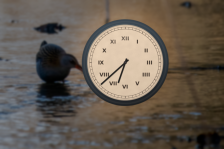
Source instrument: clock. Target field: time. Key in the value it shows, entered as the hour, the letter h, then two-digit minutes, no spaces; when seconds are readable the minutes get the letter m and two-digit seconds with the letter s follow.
6h38
